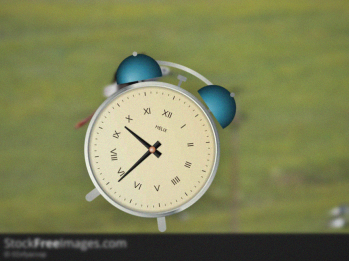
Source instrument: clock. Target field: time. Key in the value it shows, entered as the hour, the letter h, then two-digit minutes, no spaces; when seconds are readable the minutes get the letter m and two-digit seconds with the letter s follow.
9h34
